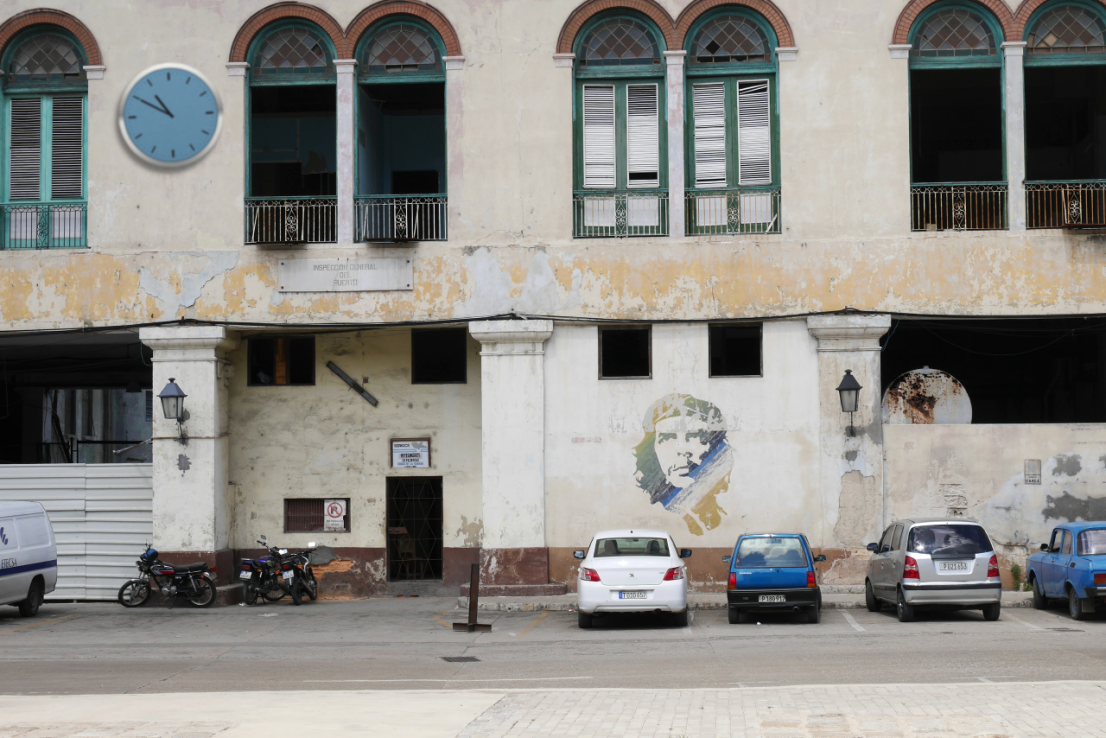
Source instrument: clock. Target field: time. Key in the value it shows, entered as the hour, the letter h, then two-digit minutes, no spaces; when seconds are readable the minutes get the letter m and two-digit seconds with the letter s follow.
10h50
